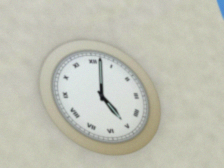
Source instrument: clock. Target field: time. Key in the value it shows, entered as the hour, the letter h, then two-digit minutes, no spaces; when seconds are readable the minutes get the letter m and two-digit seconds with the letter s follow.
5h02
